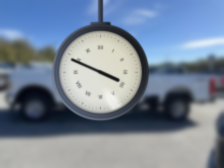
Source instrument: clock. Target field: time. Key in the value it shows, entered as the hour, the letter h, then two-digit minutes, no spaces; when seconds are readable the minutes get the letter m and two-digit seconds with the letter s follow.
3h49
